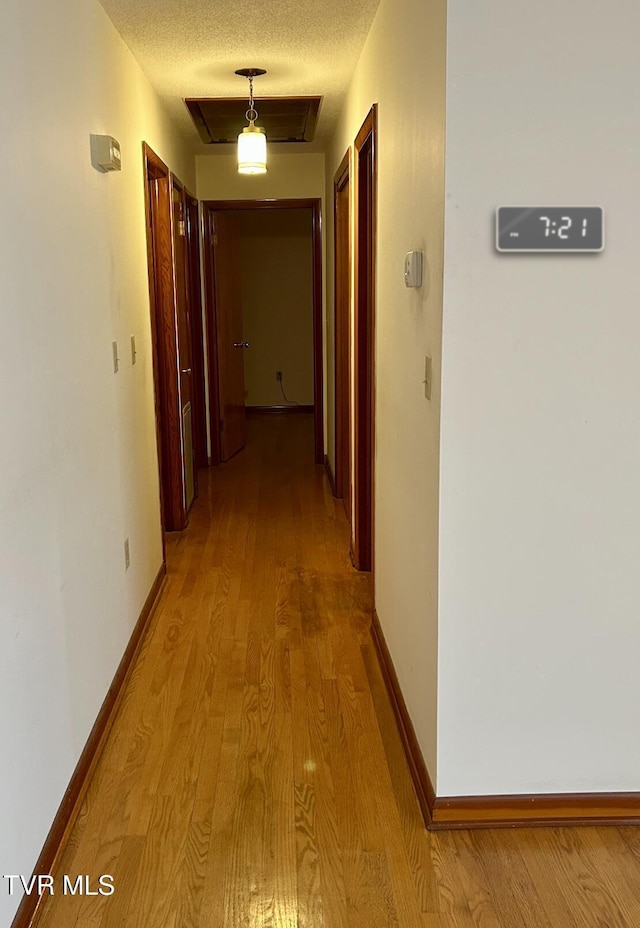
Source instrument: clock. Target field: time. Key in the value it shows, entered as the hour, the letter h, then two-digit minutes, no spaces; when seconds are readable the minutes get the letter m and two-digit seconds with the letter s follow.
7h21
